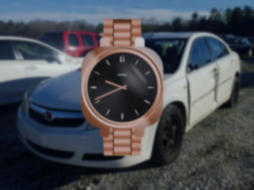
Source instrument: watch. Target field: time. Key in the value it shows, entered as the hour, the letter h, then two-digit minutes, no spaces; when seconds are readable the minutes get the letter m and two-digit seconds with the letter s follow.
9h41
